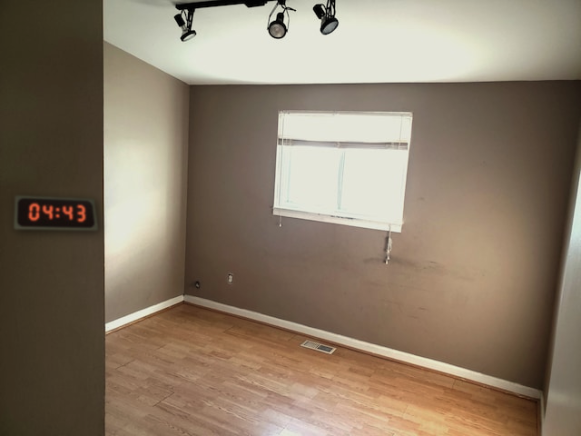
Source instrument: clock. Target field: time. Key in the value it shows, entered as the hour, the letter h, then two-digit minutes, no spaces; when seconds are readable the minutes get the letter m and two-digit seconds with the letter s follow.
4h43
